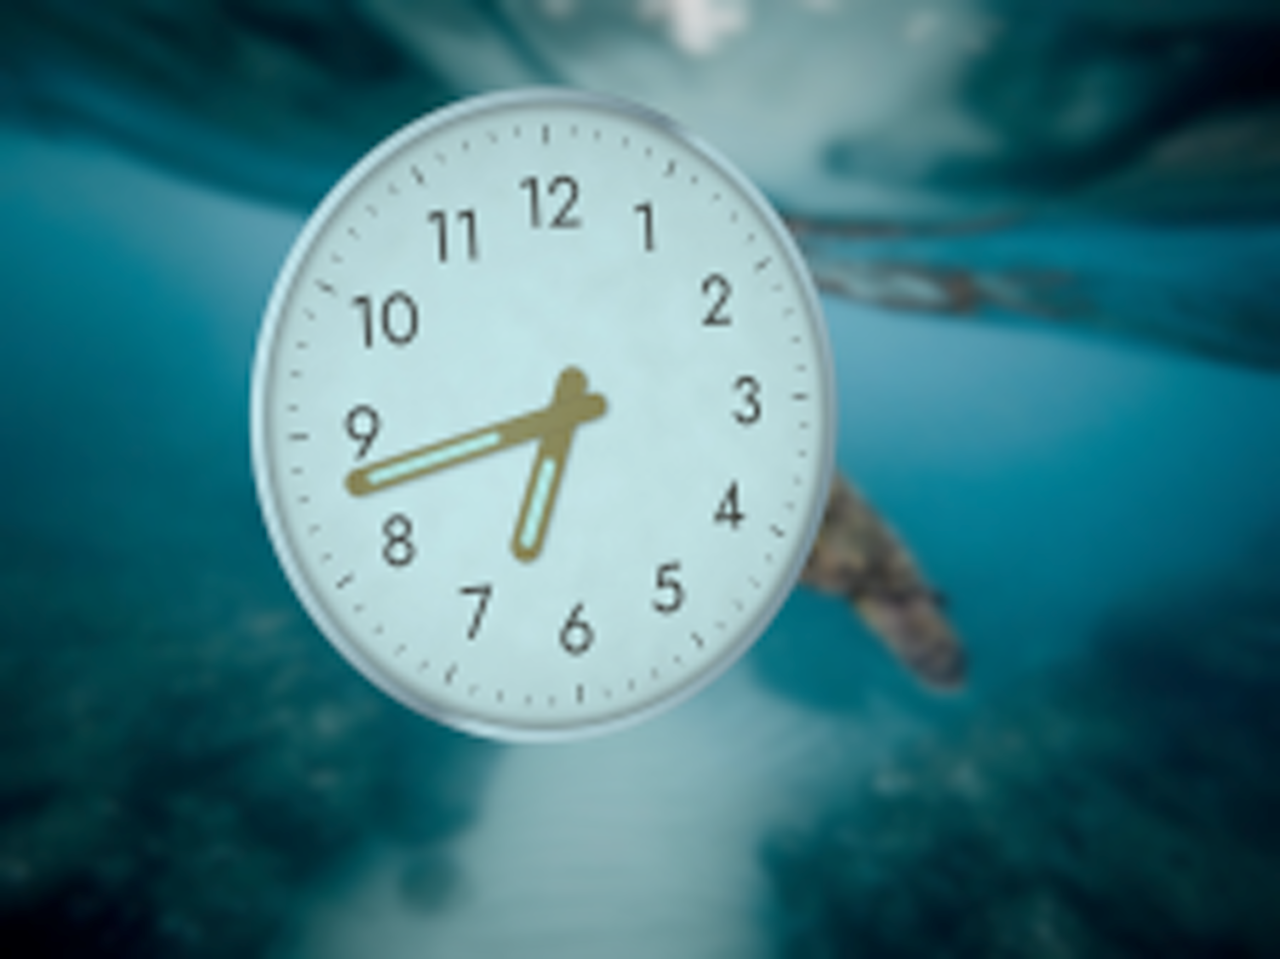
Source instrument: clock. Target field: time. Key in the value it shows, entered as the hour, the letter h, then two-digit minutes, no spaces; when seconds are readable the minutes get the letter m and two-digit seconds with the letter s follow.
6h43
